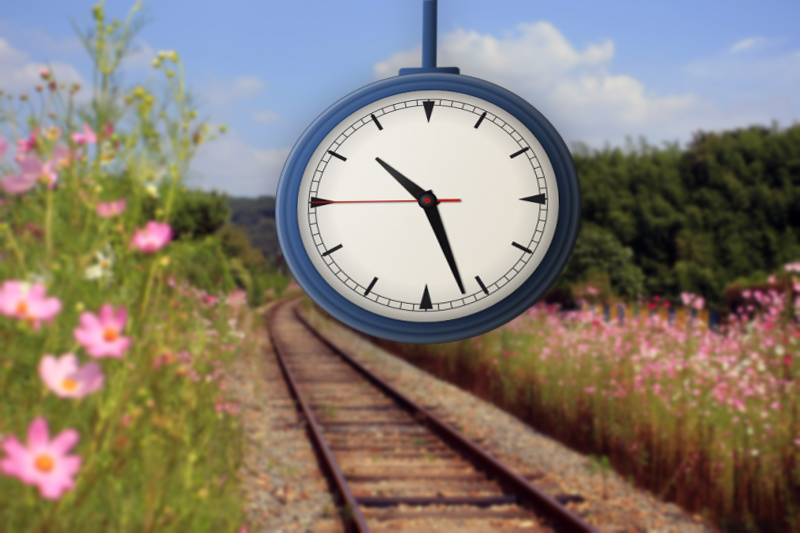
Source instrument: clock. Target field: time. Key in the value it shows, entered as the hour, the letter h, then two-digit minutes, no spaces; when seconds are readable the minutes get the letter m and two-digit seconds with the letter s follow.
10h26m45s
